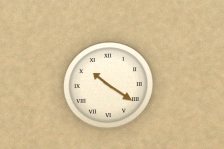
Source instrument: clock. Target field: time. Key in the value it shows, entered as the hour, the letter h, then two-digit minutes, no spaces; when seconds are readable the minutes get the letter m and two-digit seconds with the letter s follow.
10h21
